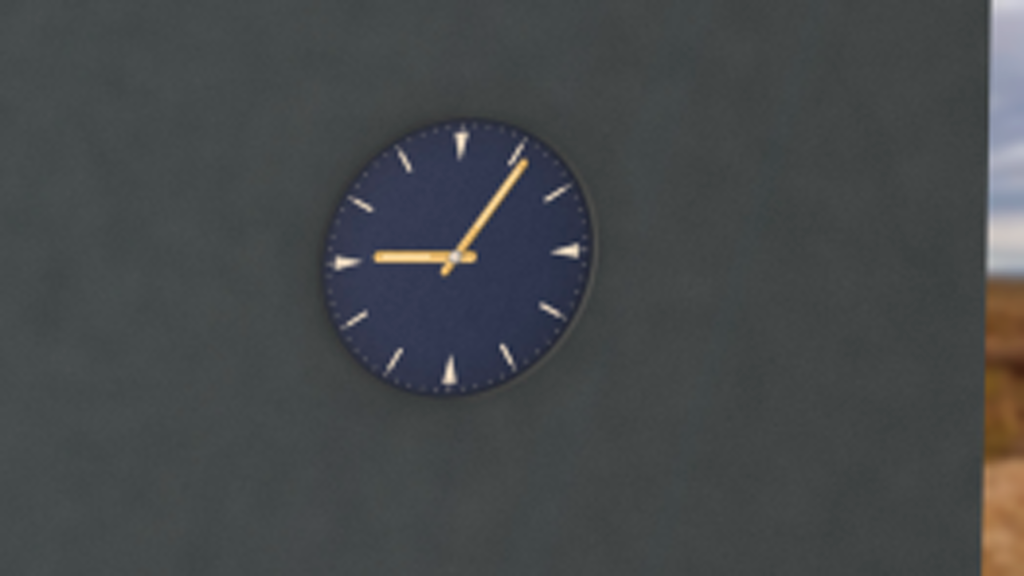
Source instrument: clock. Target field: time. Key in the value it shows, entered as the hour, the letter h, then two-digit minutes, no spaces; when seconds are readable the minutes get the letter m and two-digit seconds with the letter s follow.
9h06
